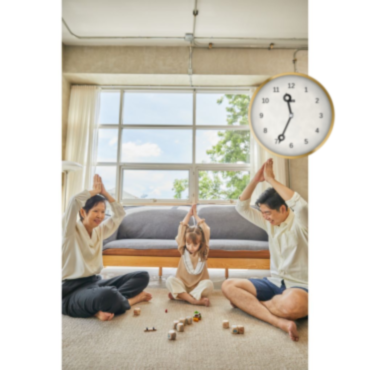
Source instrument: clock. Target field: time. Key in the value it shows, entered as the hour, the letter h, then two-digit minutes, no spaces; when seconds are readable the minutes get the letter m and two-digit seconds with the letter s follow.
11h34
